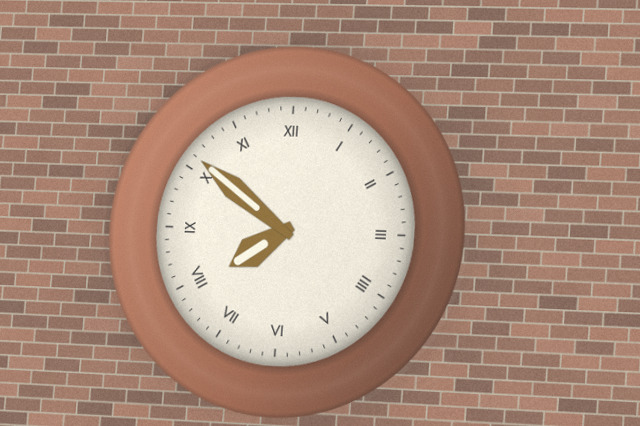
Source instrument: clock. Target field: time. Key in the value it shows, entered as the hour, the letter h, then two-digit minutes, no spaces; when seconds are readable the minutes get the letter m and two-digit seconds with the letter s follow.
7h51
